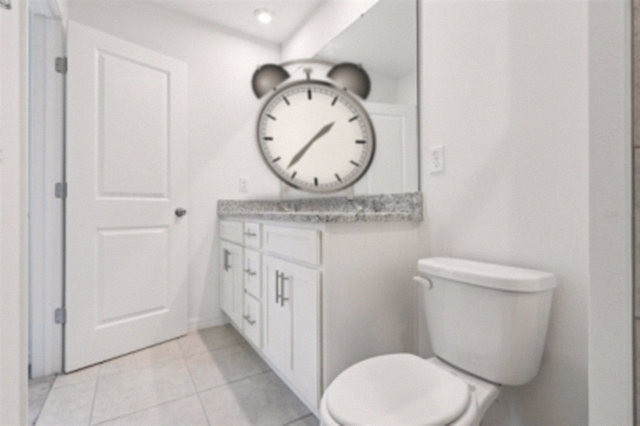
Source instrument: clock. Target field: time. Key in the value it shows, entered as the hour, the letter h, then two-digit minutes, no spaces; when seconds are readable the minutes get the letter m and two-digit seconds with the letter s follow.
1h37
